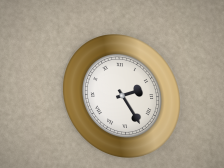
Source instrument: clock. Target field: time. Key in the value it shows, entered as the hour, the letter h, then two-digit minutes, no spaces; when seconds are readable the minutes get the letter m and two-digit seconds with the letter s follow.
2h25
